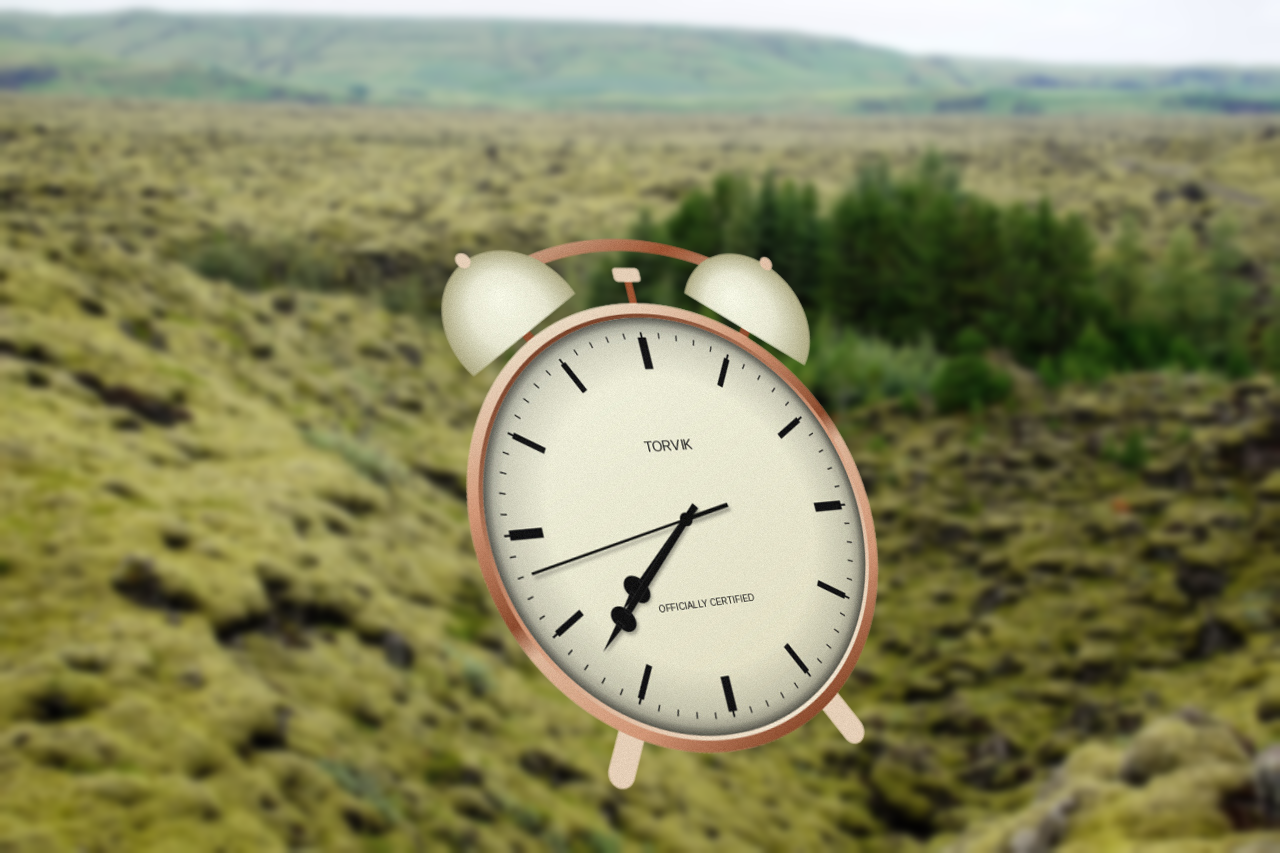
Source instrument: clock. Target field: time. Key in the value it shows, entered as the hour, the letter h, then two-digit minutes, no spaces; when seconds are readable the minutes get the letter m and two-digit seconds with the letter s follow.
7h37m43s
